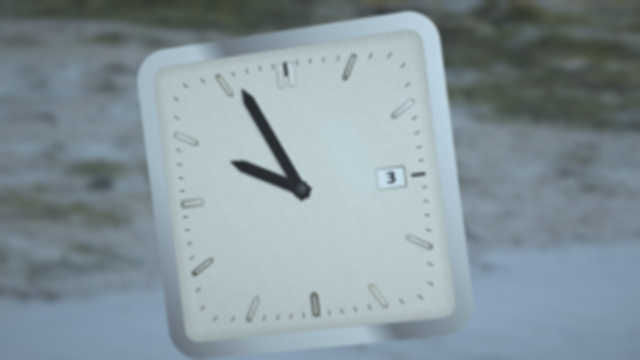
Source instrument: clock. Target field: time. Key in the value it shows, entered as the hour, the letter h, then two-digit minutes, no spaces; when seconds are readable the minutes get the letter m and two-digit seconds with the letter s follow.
9h56
